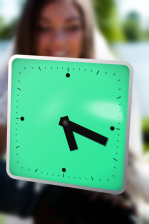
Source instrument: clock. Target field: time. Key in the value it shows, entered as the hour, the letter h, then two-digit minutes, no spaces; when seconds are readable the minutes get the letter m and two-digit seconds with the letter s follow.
5h18
